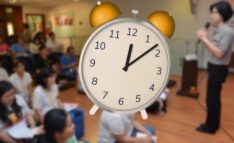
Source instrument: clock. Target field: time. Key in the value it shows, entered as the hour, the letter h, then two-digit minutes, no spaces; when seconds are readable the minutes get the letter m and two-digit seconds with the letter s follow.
12h08
